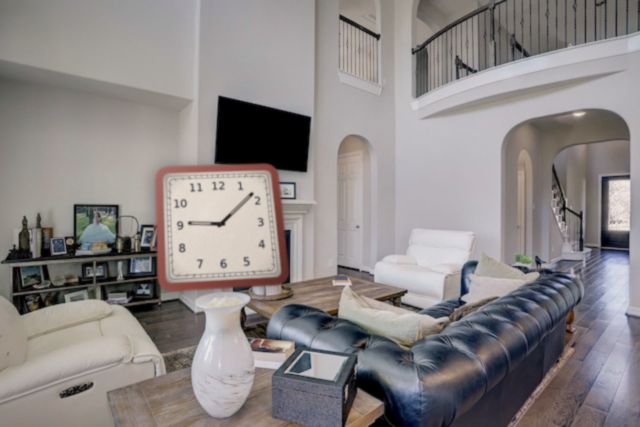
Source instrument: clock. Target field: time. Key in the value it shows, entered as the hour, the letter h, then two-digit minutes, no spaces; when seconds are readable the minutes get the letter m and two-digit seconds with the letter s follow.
9h08
